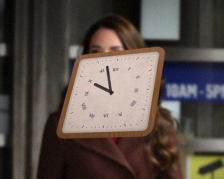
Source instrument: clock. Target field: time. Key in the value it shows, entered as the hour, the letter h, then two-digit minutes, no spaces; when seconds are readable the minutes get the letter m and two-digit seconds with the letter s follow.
9h57
